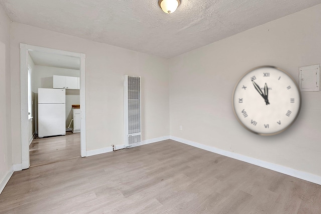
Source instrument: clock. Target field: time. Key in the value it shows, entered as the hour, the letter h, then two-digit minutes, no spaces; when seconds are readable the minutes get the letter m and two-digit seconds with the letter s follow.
11h54
